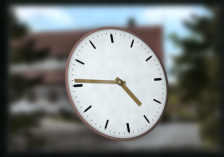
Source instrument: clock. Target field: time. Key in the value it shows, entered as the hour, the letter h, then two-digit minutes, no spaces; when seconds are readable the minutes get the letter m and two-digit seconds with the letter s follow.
4h46
